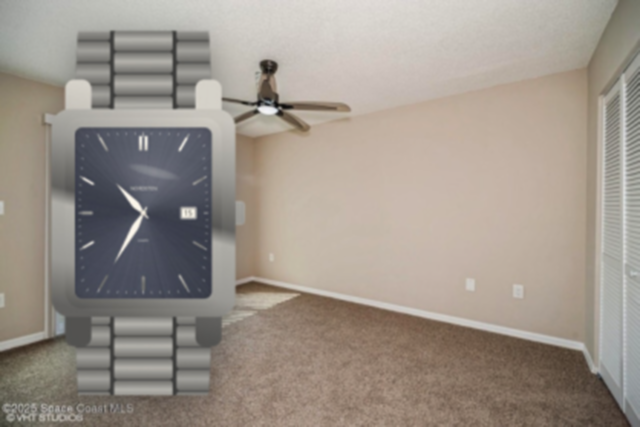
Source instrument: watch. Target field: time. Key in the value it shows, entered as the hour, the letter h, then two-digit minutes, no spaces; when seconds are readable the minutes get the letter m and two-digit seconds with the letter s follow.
10h35
